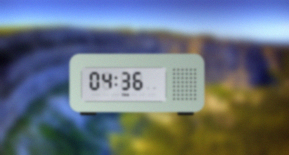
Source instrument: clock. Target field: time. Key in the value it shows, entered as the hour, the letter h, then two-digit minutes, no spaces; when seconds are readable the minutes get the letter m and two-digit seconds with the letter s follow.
4h36
